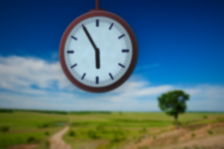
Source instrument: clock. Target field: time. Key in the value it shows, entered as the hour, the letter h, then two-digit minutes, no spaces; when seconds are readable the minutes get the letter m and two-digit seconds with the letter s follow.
5h55
